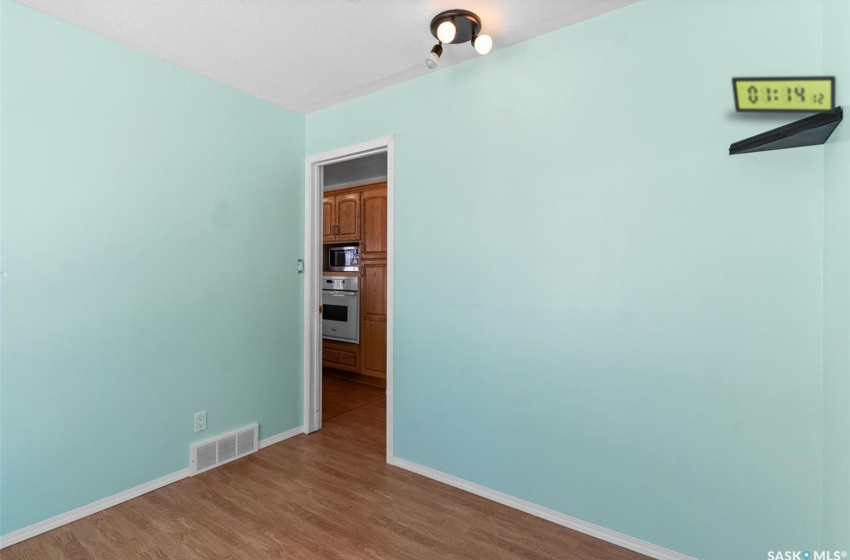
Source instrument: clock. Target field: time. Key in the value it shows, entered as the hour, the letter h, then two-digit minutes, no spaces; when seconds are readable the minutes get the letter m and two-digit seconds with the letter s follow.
1h14m12s
